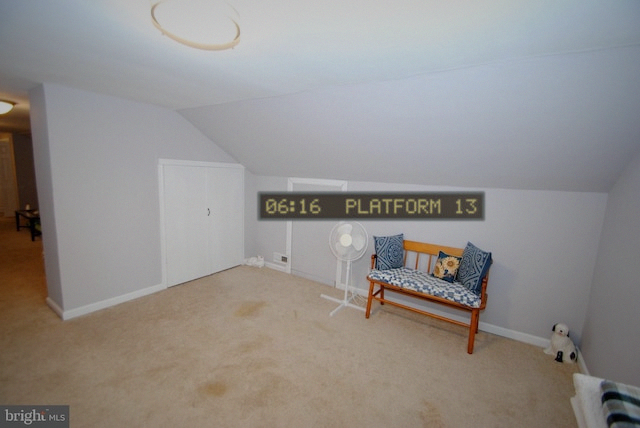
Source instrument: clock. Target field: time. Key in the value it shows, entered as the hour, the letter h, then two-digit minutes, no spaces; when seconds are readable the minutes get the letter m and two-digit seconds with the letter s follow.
6h16
